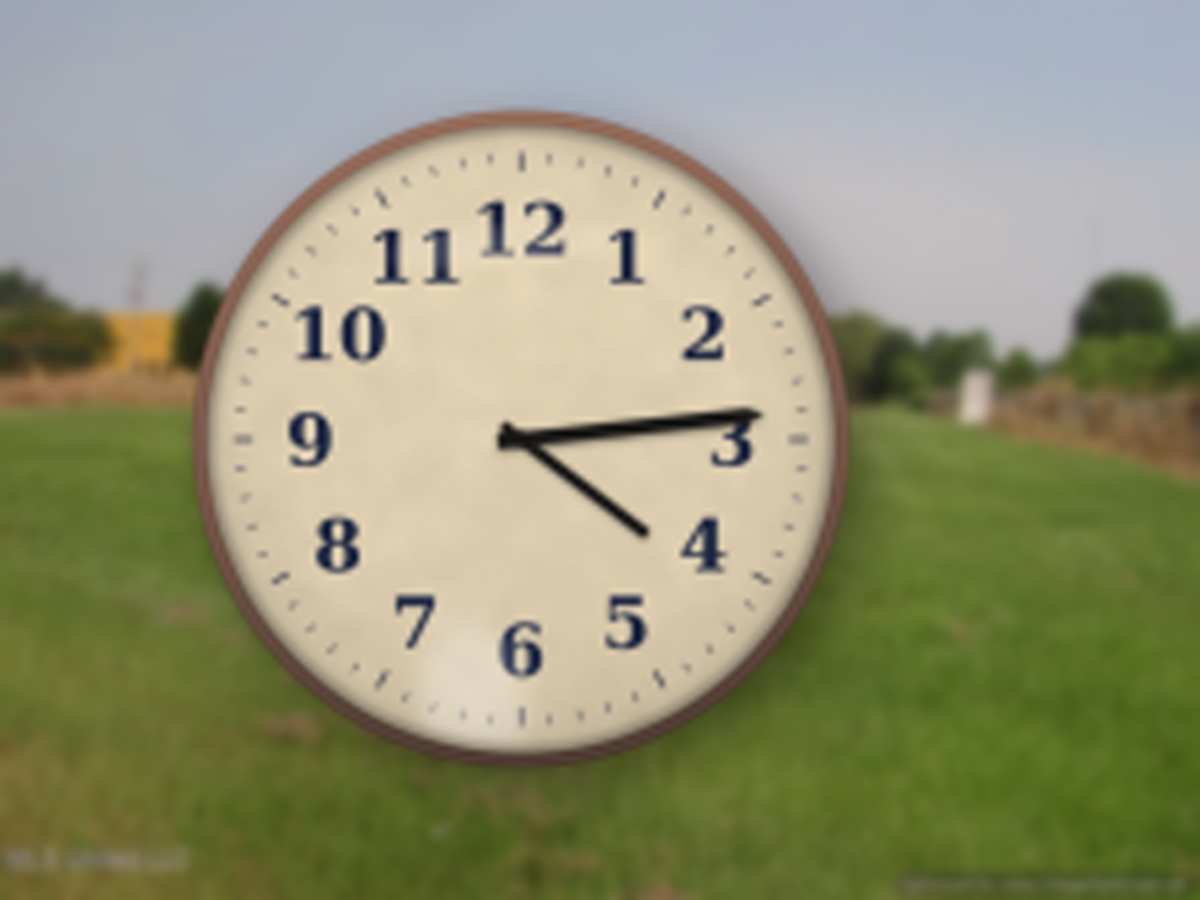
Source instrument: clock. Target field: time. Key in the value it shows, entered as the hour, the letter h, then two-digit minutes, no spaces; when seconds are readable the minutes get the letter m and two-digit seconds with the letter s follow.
4h14
